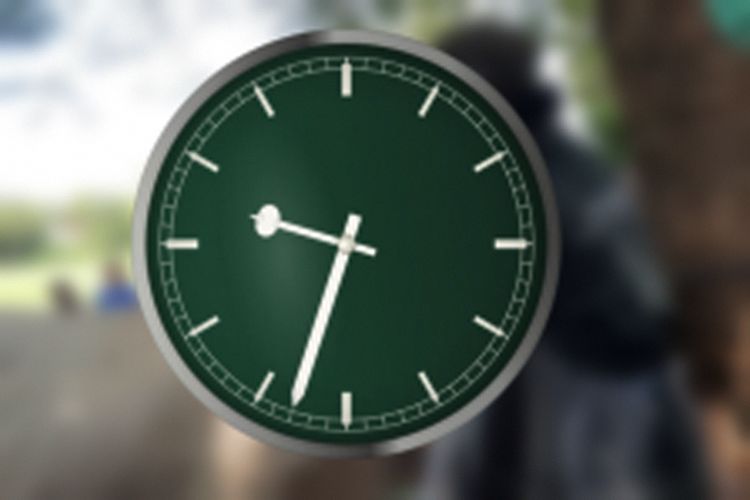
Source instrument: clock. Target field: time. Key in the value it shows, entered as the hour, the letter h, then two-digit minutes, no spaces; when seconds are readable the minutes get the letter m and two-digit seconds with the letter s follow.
9h33
